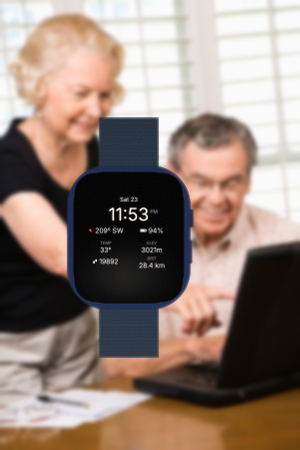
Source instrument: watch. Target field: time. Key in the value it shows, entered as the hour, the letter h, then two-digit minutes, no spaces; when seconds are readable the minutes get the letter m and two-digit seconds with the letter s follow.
11h53
